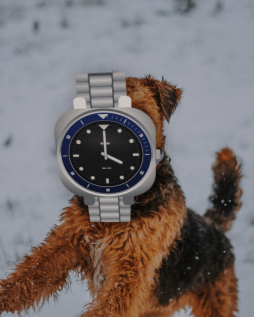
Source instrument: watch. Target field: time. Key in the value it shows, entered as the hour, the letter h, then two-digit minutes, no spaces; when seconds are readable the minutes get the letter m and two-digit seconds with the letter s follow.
4h00
